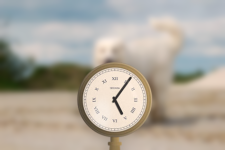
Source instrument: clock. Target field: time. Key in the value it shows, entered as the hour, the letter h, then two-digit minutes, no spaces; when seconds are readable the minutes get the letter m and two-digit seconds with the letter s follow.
5h06
